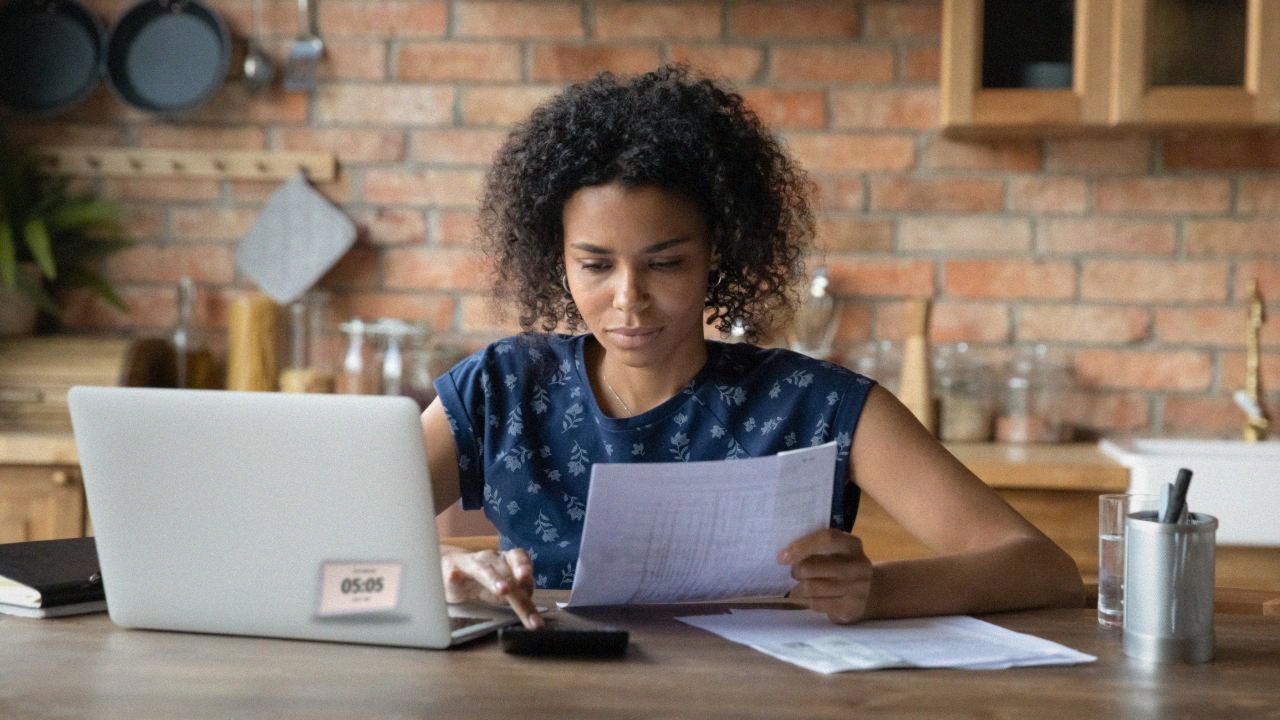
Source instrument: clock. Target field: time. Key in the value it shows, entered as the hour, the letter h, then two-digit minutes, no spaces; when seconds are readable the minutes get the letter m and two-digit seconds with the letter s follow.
5h05
